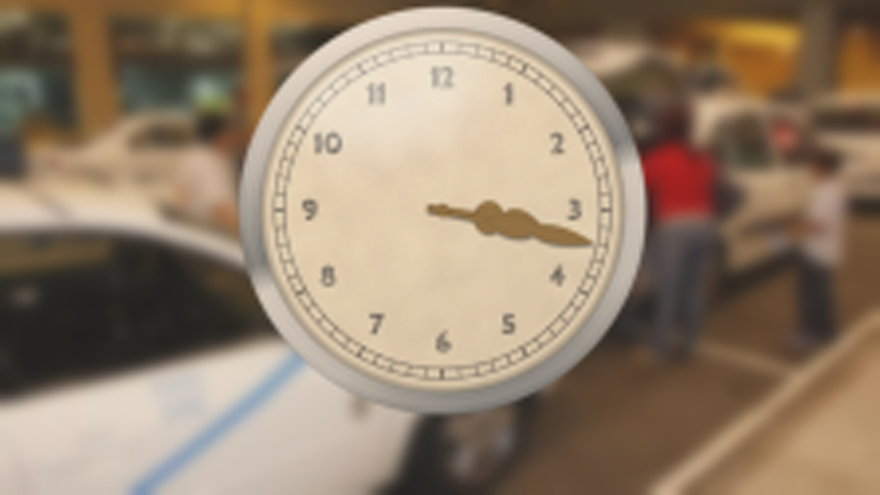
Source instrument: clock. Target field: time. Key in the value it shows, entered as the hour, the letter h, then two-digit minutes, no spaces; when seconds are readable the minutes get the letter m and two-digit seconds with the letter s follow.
3h17
